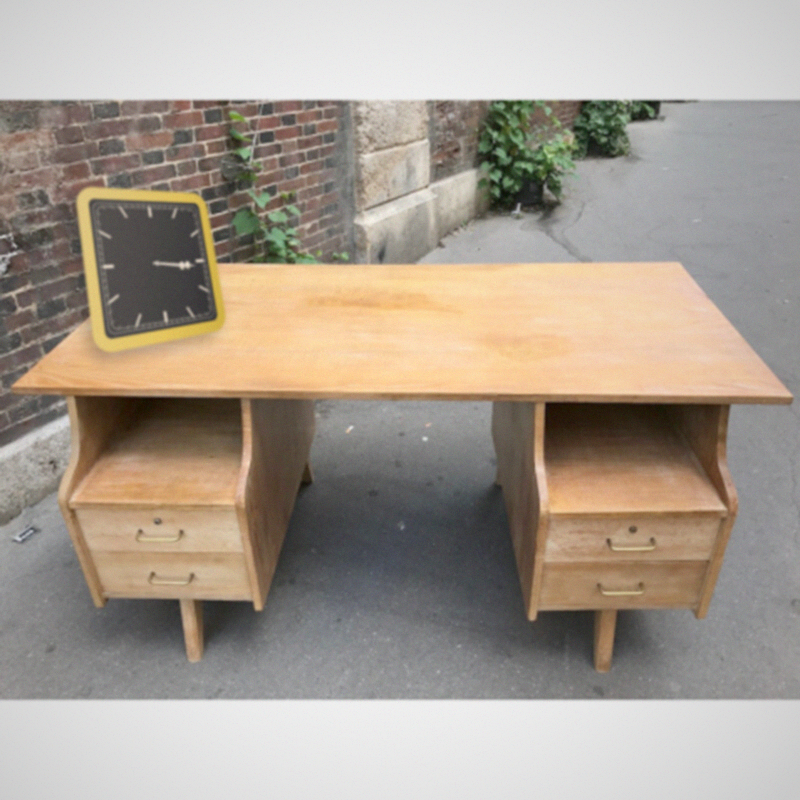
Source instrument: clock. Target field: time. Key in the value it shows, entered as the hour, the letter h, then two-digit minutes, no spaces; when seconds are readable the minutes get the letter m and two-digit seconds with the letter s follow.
3h16
